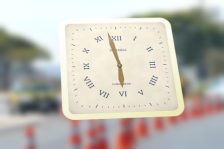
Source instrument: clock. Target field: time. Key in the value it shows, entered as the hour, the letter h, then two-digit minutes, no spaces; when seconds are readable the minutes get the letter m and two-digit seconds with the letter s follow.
5h58
